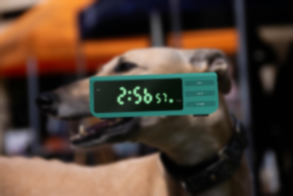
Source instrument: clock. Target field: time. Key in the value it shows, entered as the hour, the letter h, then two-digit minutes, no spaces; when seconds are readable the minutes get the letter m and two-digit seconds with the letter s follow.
2h56
